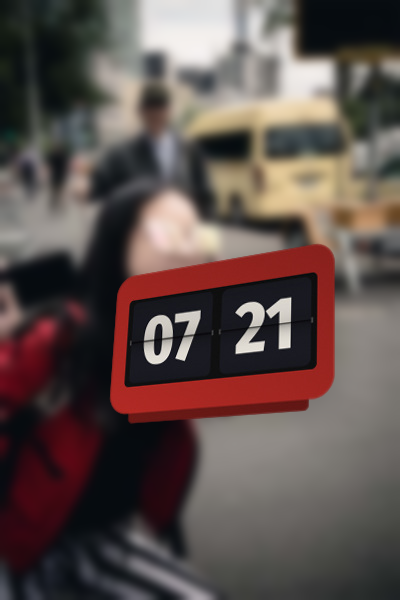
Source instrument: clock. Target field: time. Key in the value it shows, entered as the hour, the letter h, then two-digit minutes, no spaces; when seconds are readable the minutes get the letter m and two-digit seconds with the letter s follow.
7h21
